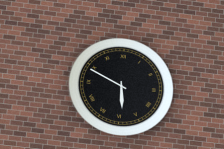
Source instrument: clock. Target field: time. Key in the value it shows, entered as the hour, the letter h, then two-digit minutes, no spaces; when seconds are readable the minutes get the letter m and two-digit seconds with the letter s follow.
5h49
